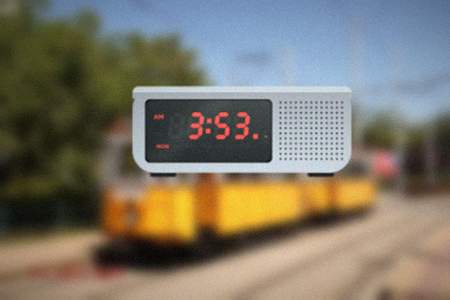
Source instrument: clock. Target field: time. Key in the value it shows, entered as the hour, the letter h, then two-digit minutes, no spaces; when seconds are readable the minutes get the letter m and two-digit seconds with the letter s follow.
3h53
